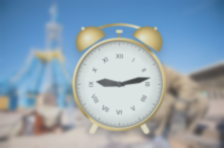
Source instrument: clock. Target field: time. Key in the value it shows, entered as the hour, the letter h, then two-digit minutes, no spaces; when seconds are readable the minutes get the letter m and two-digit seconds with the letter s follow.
9h13
